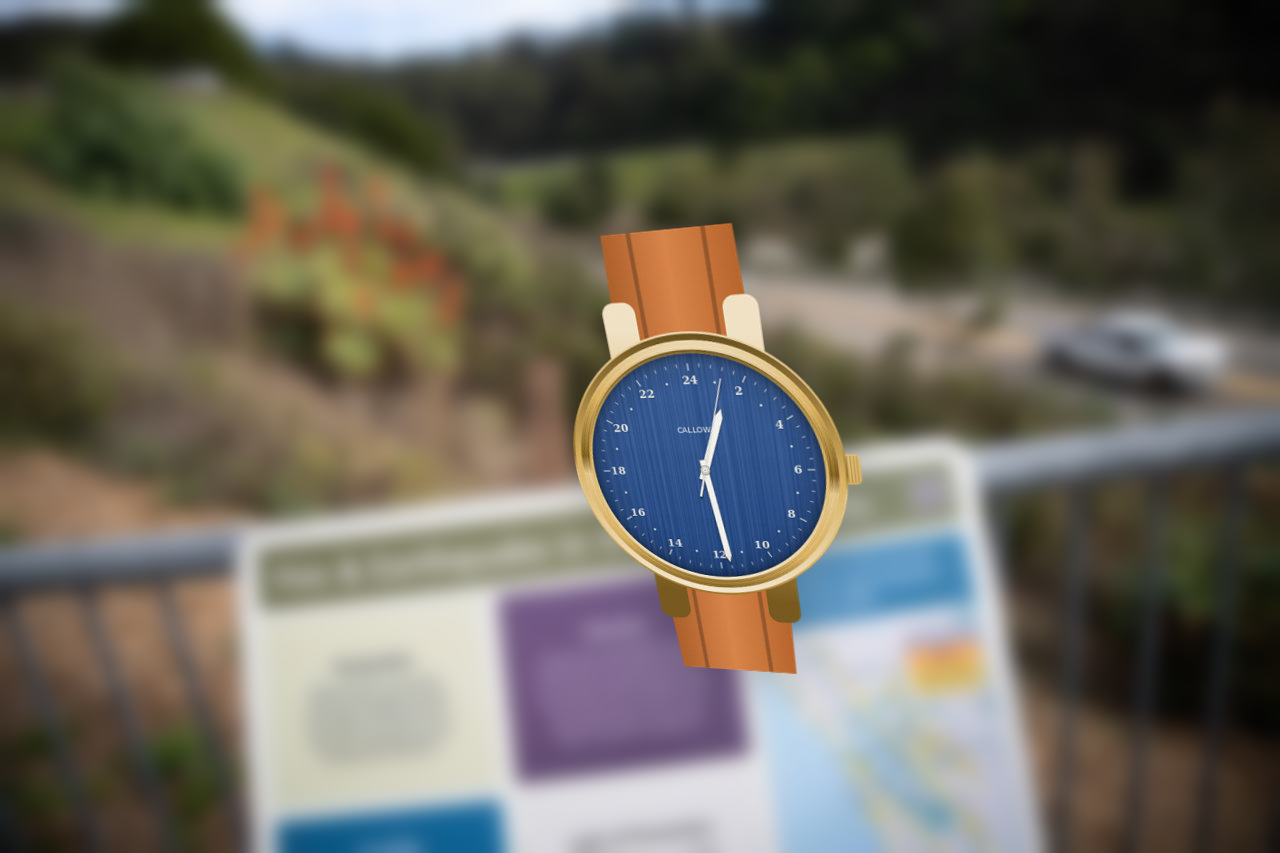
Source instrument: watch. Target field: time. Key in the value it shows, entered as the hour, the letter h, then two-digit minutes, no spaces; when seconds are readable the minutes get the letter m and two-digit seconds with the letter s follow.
1h29m03s
